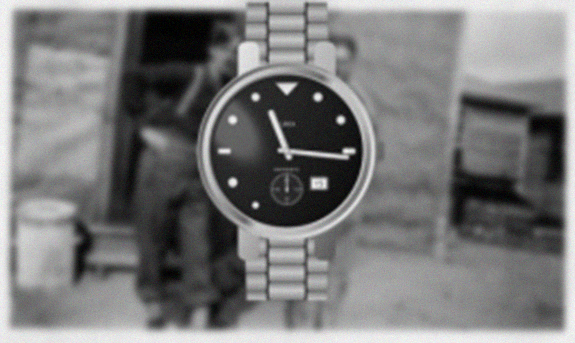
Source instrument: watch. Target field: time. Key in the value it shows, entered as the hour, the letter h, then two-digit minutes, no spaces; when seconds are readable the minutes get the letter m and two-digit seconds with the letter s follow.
11h16
